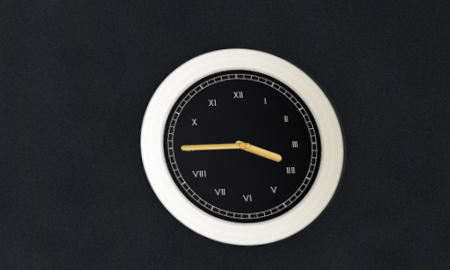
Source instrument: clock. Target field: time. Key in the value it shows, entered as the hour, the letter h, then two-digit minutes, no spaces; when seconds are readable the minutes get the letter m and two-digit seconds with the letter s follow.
3h45
